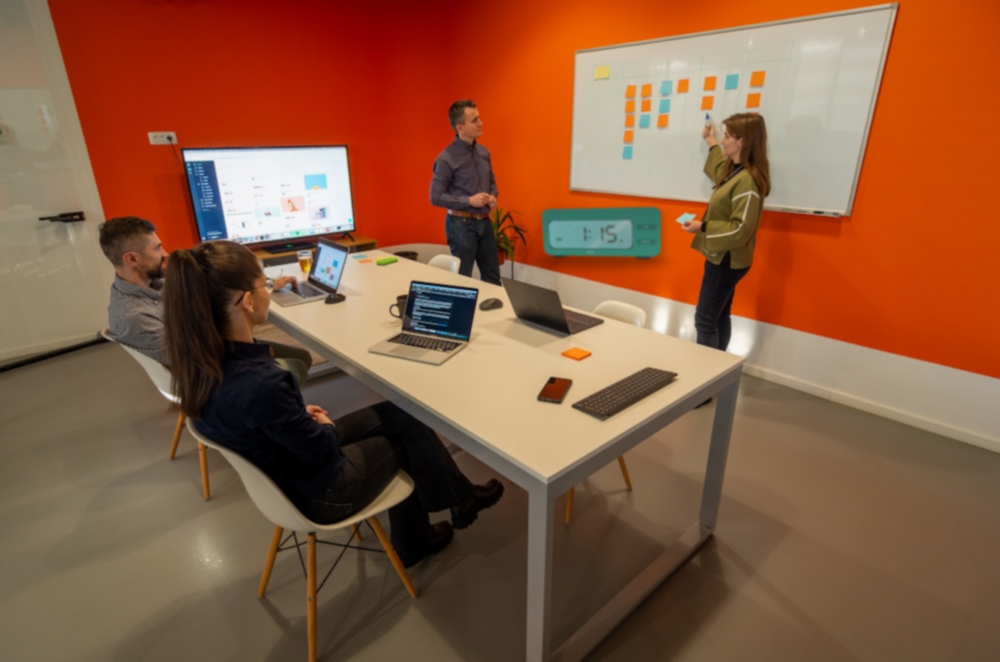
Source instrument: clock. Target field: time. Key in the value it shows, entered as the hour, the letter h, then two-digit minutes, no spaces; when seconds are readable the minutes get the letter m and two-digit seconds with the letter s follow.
1h15
